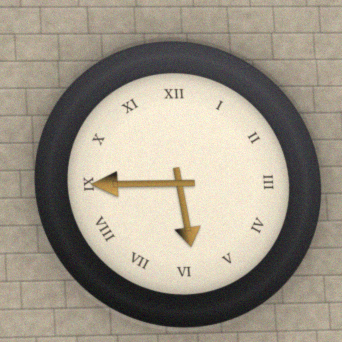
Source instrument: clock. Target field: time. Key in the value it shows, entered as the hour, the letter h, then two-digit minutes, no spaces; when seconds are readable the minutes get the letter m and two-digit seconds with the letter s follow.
5h45
